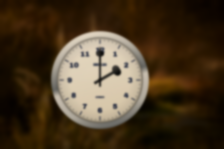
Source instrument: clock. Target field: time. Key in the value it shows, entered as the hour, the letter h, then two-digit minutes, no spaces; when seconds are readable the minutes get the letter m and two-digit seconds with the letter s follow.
2h00
